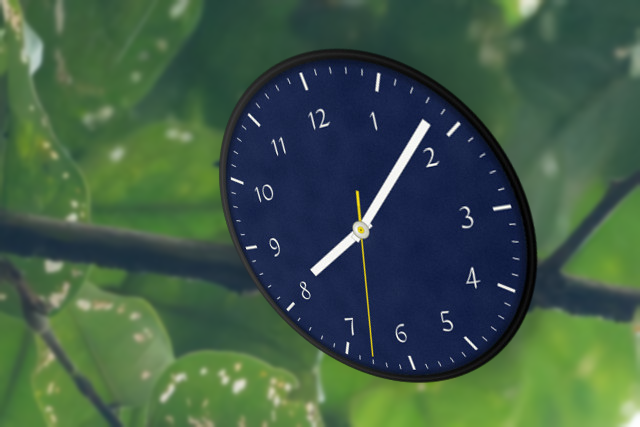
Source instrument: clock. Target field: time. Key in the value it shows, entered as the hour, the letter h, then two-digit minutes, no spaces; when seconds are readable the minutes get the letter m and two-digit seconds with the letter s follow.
8h08m33s
